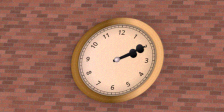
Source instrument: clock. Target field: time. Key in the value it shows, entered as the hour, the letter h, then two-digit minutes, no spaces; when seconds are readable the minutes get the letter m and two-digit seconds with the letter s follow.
2h10
